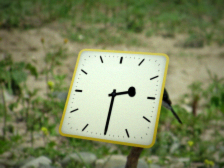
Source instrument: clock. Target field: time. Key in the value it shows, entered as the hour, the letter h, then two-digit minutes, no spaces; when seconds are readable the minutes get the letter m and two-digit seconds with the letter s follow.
2h30
